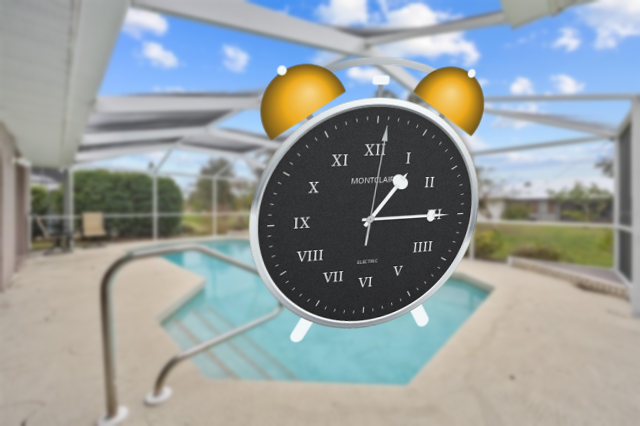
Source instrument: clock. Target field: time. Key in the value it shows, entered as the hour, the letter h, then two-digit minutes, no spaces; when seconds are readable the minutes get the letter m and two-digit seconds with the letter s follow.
1h15m01s
